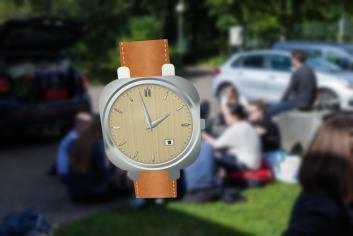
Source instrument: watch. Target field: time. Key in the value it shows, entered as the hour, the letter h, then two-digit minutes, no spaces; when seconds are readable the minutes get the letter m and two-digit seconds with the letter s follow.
1h58
